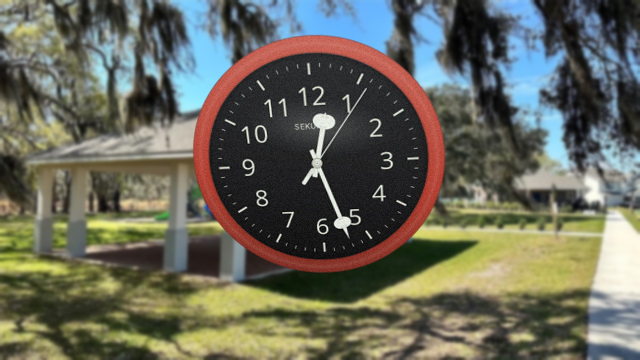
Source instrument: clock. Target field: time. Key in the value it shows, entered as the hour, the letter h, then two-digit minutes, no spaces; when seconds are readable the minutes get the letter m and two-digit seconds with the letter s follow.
12h27m06s
